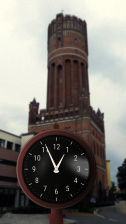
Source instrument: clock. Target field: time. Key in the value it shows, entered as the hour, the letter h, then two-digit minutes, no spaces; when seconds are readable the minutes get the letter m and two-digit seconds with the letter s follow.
12h56
